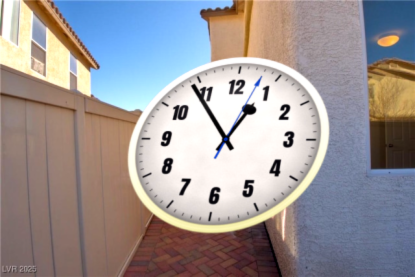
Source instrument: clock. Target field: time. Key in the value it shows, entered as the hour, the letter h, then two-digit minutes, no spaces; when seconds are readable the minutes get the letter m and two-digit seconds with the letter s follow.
12h54m03s
